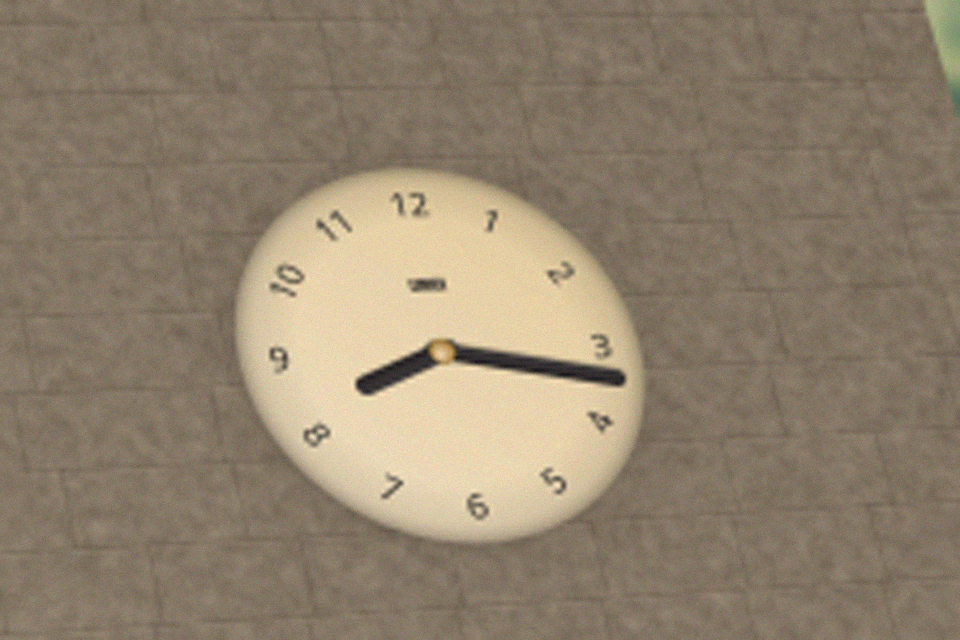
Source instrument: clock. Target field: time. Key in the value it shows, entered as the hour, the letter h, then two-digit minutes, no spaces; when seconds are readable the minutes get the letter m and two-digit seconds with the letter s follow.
8h17
